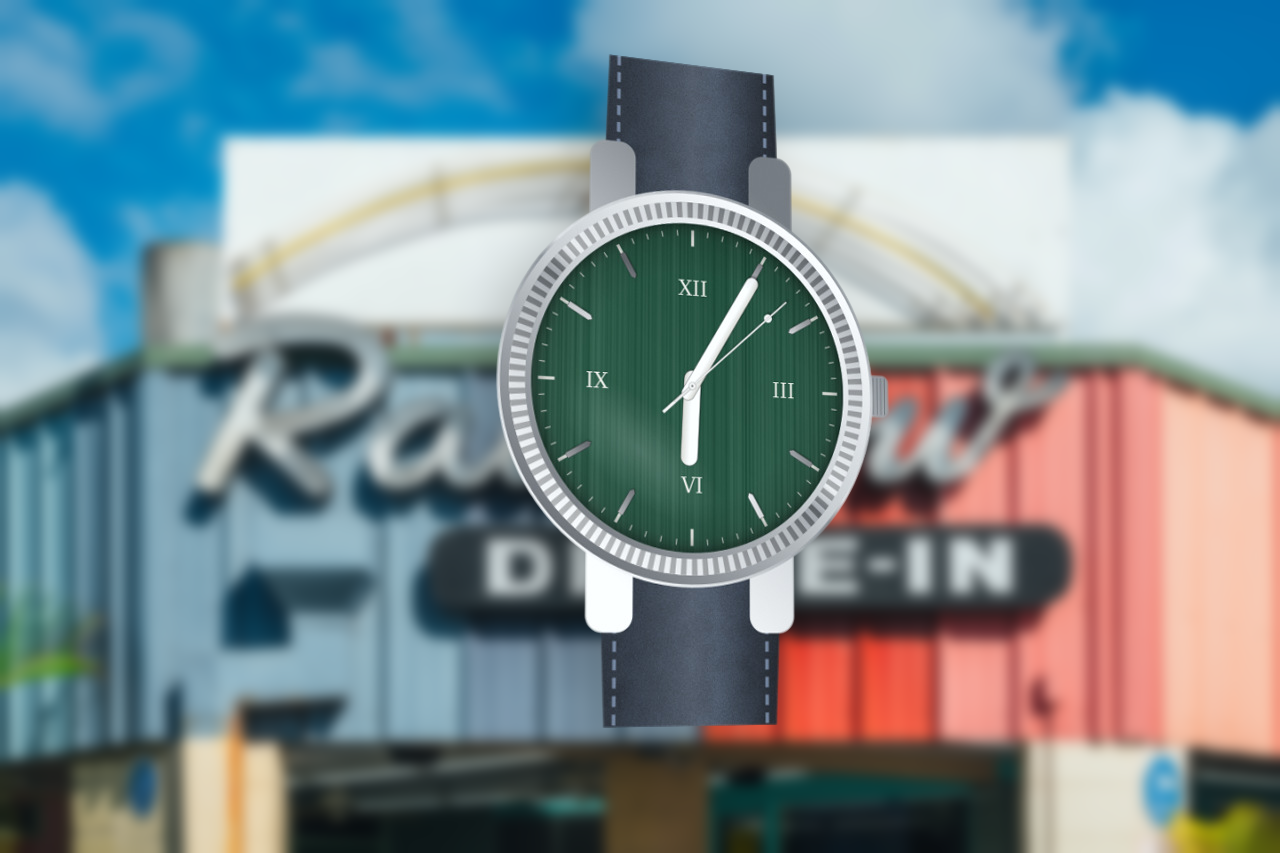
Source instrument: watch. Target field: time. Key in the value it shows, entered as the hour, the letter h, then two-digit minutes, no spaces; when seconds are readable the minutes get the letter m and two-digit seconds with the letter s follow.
6h05m08s
